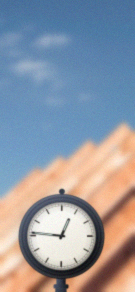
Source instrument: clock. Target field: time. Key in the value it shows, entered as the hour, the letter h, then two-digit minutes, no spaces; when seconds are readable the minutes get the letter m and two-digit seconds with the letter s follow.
12h46
